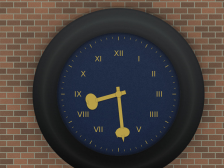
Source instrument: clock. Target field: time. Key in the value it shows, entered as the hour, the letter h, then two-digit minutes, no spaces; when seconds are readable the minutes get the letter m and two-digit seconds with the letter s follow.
8h29
